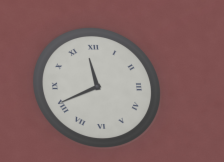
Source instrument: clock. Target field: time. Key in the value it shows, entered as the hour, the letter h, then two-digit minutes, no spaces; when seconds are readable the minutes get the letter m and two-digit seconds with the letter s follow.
11h41
